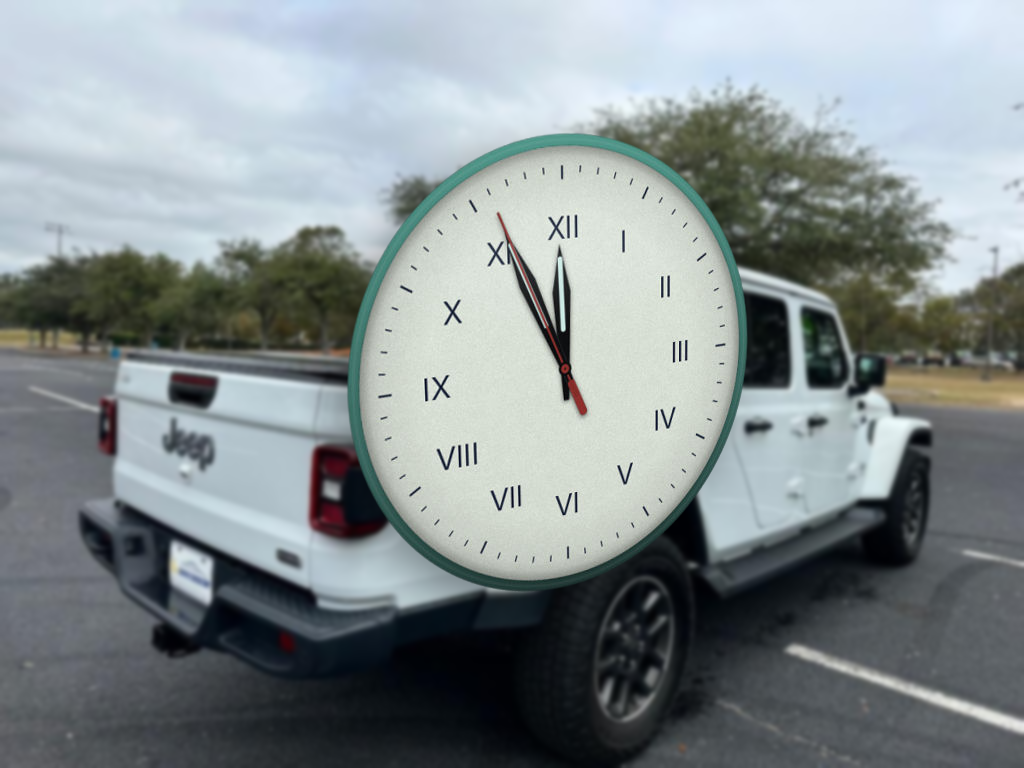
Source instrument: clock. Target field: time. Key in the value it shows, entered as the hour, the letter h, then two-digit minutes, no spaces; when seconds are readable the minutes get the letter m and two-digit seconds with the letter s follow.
11h55m56s
